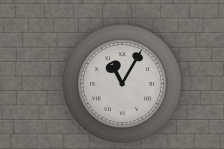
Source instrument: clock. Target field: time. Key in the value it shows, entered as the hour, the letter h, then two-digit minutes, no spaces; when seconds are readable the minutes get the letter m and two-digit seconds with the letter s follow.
11h05
